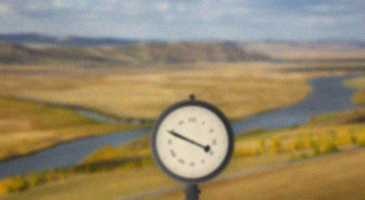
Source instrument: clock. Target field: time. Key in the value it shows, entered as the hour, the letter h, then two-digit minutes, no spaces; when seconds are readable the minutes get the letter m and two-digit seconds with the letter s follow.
3h49
